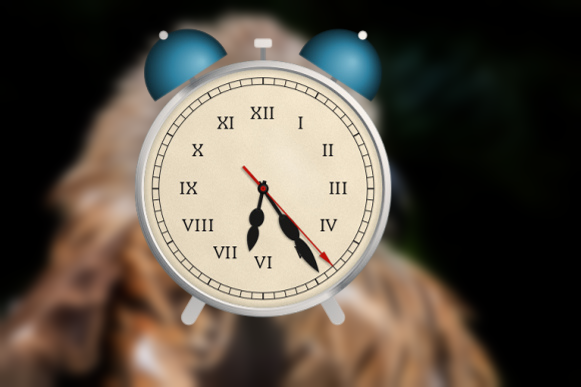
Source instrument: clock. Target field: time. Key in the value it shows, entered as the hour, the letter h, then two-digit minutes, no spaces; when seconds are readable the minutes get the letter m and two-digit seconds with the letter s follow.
6h24m23s
